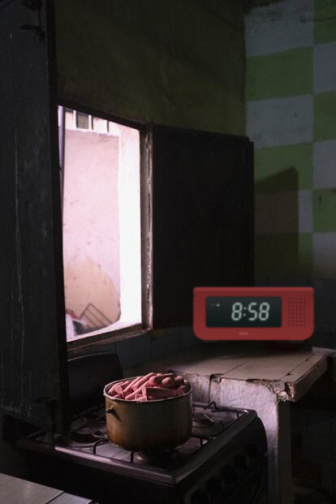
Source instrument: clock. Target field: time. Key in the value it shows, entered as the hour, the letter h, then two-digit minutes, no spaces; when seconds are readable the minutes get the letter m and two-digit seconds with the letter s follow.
8h58
